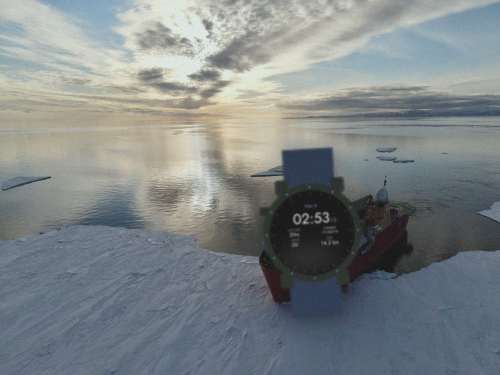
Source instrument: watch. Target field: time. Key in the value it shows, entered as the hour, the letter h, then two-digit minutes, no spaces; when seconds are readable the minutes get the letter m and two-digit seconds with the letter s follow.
2h53
